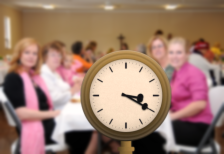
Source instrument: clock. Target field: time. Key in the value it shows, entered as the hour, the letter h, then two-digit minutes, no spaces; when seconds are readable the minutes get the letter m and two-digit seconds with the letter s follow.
3h20
